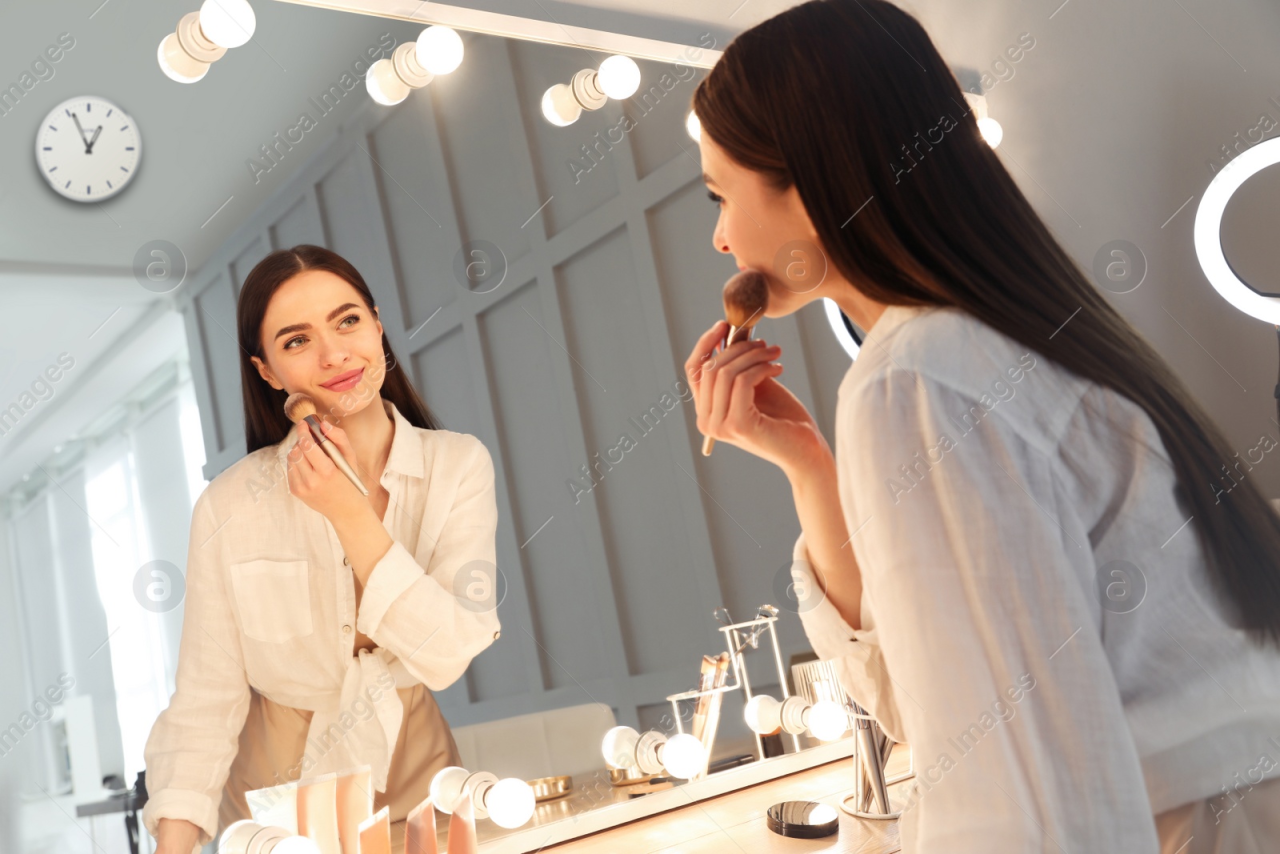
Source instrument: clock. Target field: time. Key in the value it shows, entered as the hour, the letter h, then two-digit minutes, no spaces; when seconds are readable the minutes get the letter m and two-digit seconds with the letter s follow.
12h56
